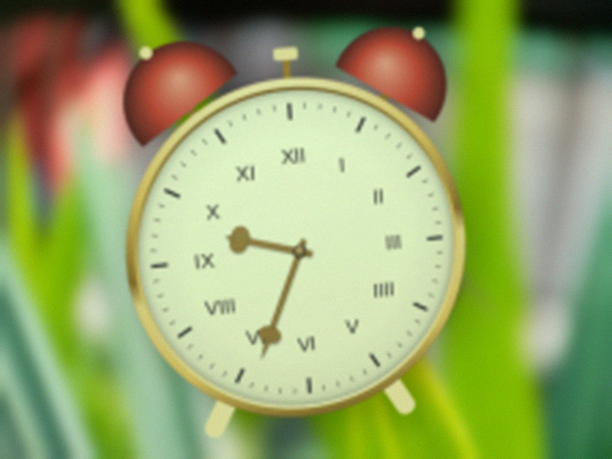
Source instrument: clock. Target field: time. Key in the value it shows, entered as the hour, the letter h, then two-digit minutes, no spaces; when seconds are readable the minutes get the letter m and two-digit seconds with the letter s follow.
9h34
